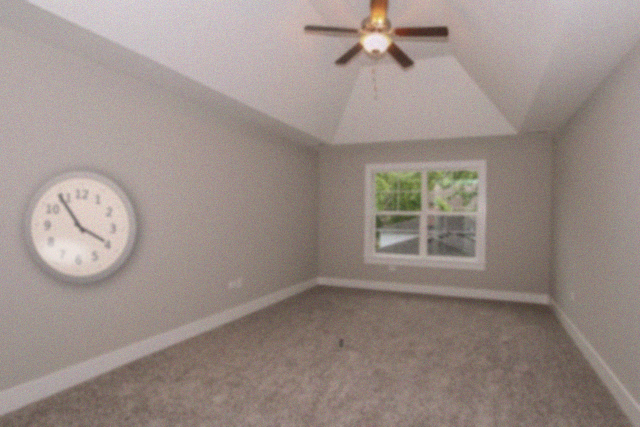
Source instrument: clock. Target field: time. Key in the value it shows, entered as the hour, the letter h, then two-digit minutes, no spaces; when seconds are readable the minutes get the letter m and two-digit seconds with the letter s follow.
3h54
